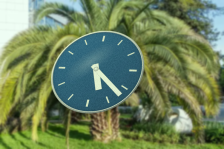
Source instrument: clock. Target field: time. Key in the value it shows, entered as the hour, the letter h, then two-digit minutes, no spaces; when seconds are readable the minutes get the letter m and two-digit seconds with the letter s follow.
5h22
